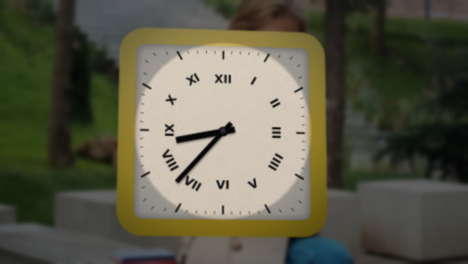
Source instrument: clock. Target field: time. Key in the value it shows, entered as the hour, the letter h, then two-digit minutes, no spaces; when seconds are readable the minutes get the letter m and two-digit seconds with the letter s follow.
8h37
